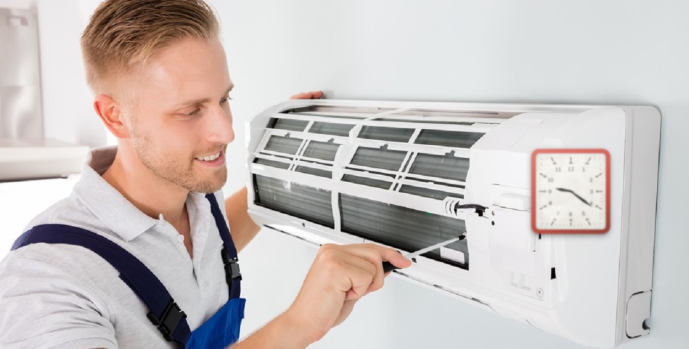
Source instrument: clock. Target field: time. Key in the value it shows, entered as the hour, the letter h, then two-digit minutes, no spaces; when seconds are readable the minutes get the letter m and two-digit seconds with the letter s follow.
9h21
